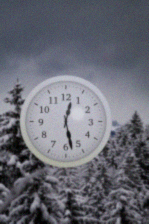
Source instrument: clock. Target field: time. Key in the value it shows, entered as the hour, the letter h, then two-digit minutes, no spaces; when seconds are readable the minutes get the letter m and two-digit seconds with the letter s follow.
12h28
